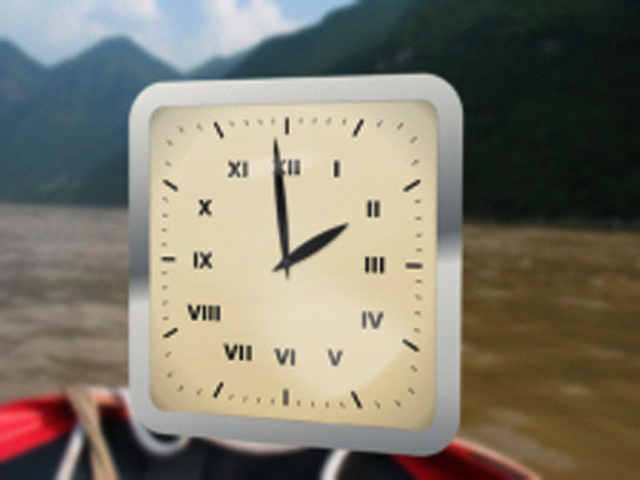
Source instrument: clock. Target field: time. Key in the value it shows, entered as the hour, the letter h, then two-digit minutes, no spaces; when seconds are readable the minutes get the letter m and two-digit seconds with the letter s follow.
1h59
